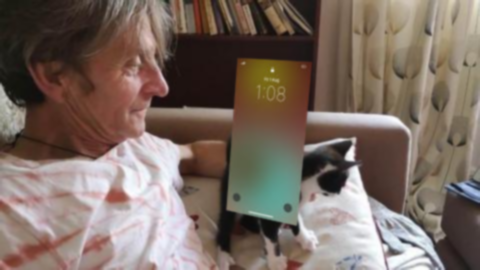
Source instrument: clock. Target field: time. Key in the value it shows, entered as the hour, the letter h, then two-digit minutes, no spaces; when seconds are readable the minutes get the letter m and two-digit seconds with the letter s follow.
1h08
